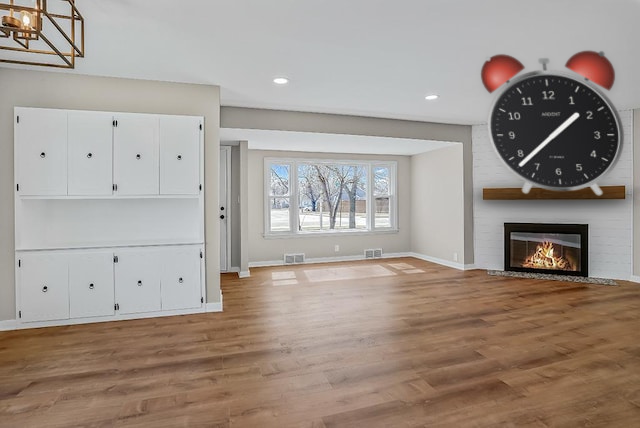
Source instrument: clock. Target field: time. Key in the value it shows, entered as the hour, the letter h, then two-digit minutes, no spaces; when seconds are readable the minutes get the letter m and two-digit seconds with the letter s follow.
1h38
